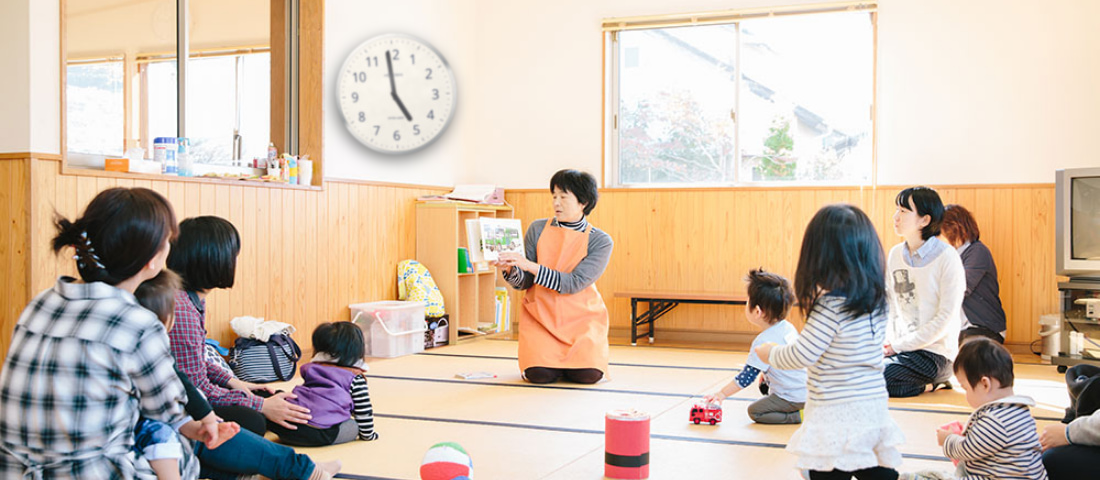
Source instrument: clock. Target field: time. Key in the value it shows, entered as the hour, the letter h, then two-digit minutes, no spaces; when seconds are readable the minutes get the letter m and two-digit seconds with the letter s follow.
4h59
